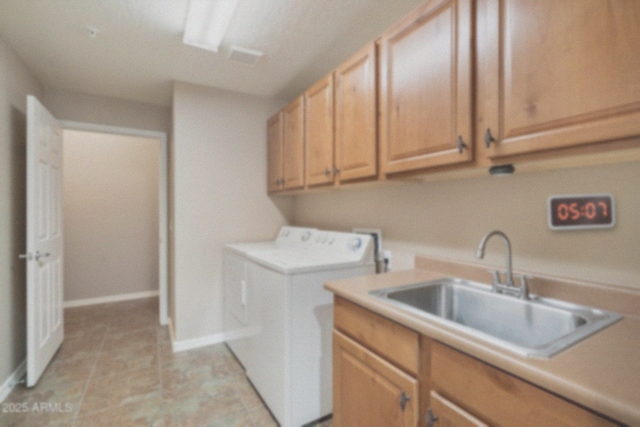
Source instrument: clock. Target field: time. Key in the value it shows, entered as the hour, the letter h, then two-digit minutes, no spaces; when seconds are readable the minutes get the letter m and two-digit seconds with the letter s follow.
5h07
